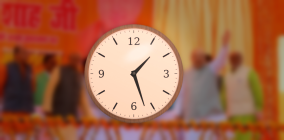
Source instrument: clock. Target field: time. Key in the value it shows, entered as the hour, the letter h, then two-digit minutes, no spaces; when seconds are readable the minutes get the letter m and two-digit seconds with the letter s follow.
1h27
